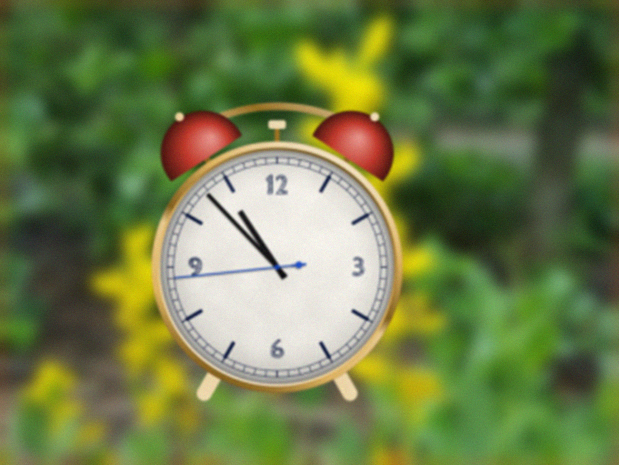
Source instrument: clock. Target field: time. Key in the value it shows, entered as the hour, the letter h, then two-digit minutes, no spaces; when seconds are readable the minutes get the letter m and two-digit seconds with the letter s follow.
10h52m44s
